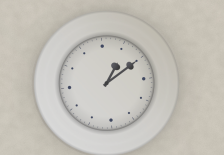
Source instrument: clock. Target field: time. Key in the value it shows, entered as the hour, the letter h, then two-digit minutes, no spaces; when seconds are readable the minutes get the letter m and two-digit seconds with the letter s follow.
1h10
